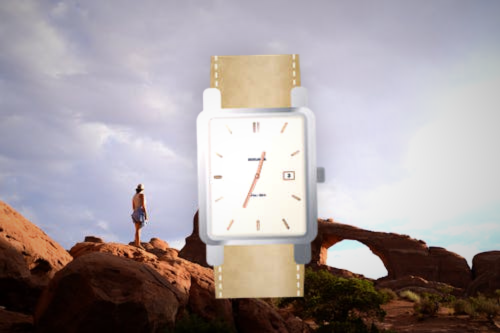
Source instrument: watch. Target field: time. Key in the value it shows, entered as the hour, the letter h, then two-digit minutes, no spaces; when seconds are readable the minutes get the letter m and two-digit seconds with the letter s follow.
12h34
